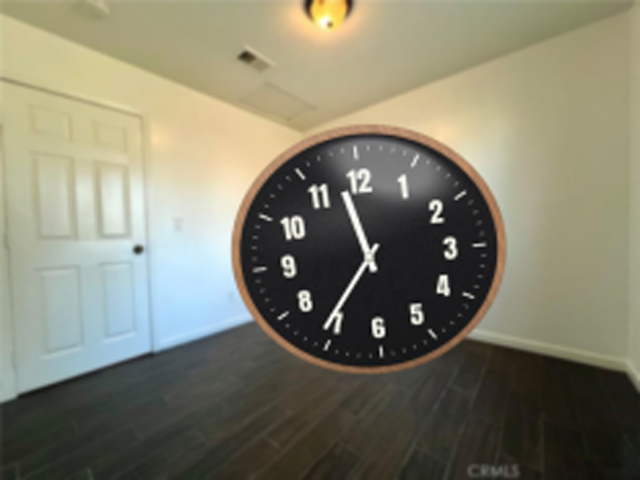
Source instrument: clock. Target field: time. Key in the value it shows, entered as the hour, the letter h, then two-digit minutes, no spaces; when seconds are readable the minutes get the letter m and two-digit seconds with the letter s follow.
11h36
